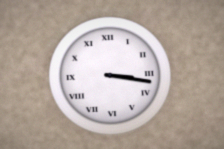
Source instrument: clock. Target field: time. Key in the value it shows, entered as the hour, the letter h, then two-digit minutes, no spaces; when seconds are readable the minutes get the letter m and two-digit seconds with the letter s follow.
3h17
